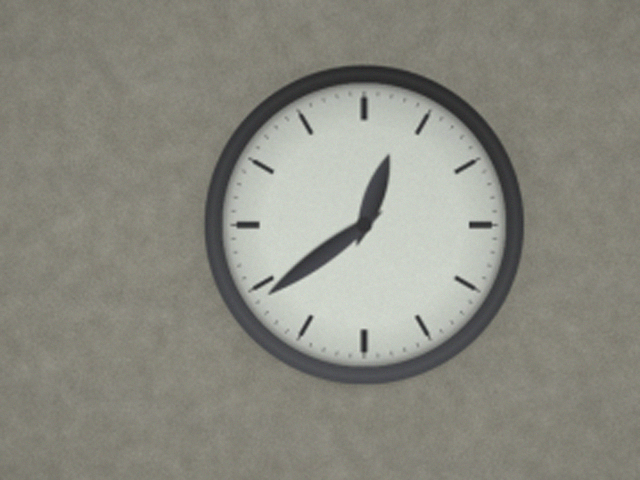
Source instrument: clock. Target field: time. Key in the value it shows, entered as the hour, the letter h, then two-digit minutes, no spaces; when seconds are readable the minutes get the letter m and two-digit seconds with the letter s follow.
12h39
